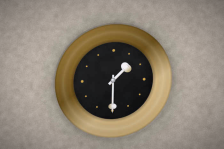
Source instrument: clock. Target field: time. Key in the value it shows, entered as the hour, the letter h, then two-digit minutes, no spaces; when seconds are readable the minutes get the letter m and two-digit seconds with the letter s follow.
1h30
